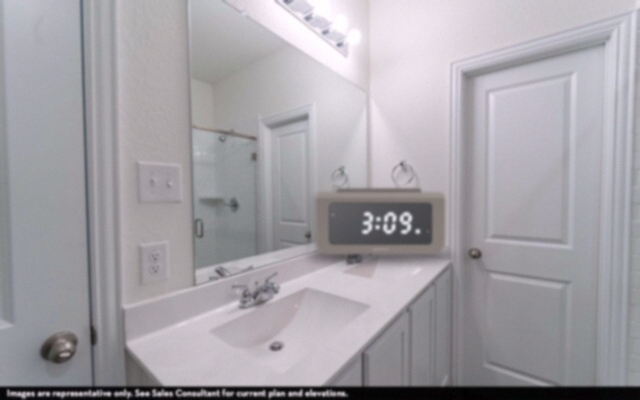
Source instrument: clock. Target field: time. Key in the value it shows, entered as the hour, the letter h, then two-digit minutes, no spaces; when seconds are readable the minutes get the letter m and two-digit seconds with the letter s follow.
3h09
